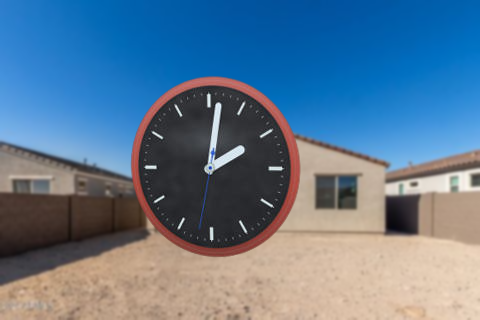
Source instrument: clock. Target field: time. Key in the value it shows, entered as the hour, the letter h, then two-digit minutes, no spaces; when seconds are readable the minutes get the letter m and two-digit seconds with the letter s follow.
2h01m32s
